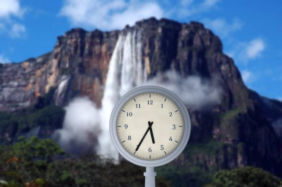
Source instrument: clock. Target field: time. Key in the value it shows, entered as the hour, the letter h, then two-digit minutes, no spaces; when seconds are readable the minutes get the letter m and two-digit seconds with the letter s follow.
5h35
